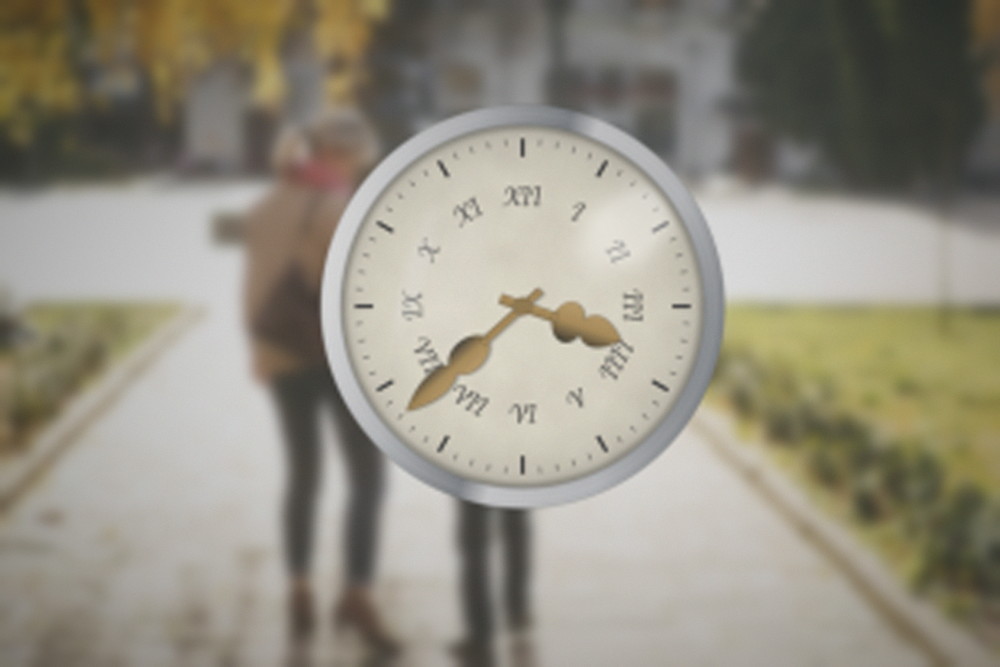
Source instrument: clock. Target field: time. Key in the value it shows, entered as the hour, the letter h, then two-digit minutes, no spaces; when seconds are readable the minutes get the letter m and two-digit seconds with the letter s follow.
3h38
